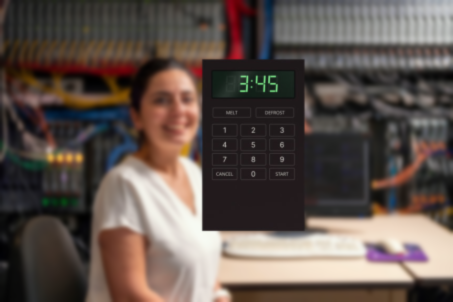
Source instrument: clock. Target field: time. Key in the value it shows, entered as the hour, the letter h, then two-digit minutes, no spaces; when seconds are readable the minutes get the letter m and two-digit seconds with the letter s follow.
3h45
